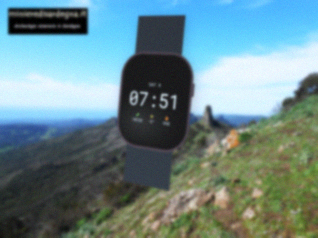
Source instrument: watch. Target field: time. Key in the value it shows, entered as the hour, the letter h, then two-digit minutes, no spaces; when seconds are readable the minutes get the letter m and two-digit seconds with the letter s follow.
7h51
